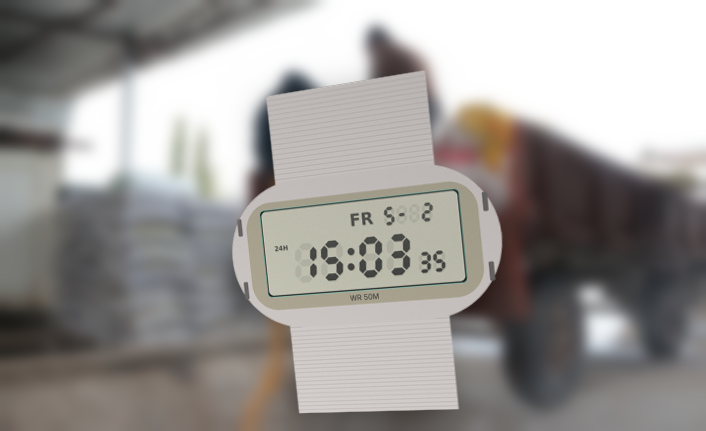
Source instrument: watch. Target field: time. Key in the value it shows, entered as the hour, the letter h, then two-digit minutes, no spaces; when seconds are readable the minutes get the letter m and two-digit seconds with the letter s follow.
15h03m35s
